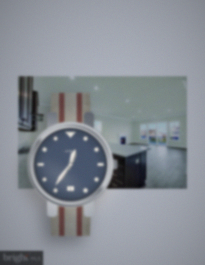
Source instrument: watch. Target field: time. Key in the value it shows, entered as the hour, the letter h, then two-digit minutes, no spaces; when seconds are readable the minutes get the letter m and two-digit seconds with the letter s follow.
12h36
